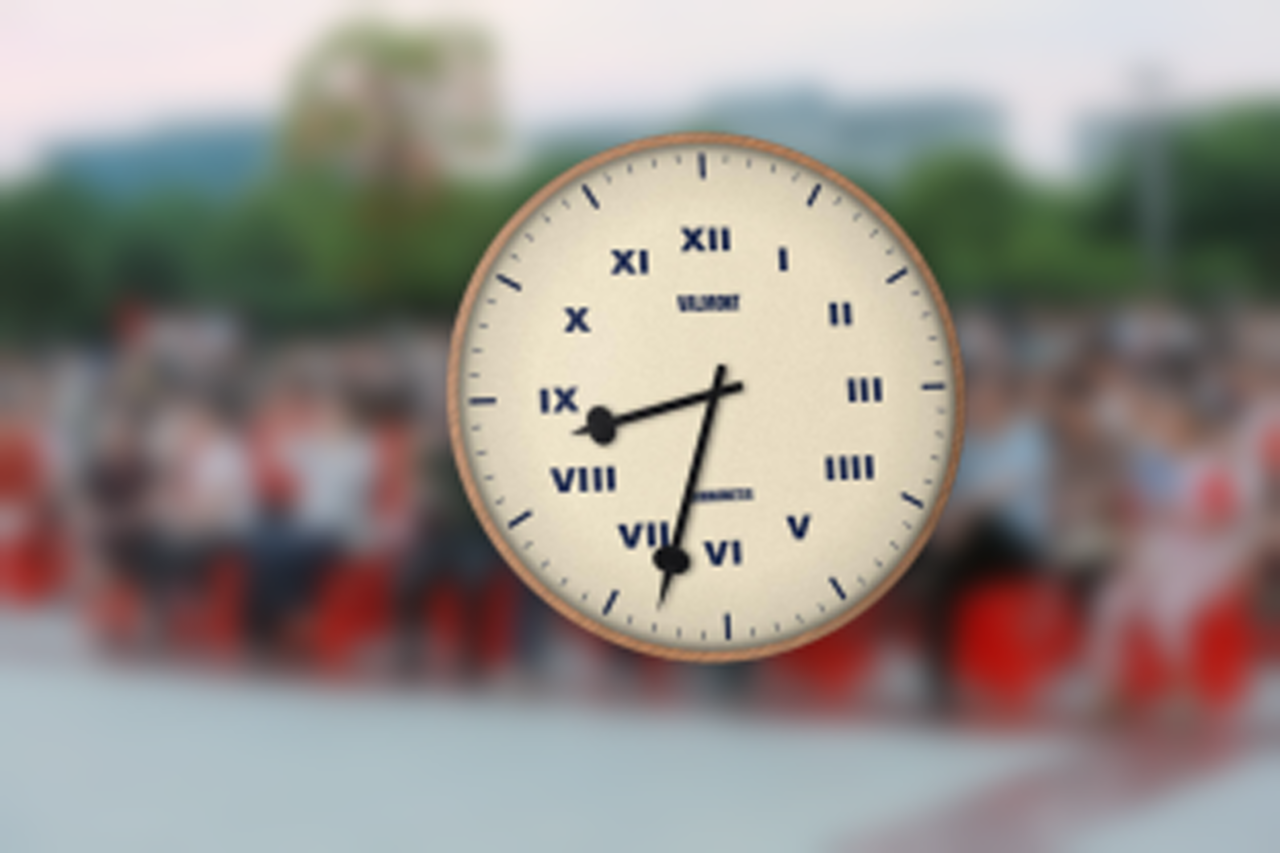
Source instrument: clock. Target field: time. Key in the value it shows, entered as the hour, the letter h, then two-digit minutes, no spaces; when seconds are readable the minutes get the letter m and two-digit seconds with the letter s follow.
8h33
